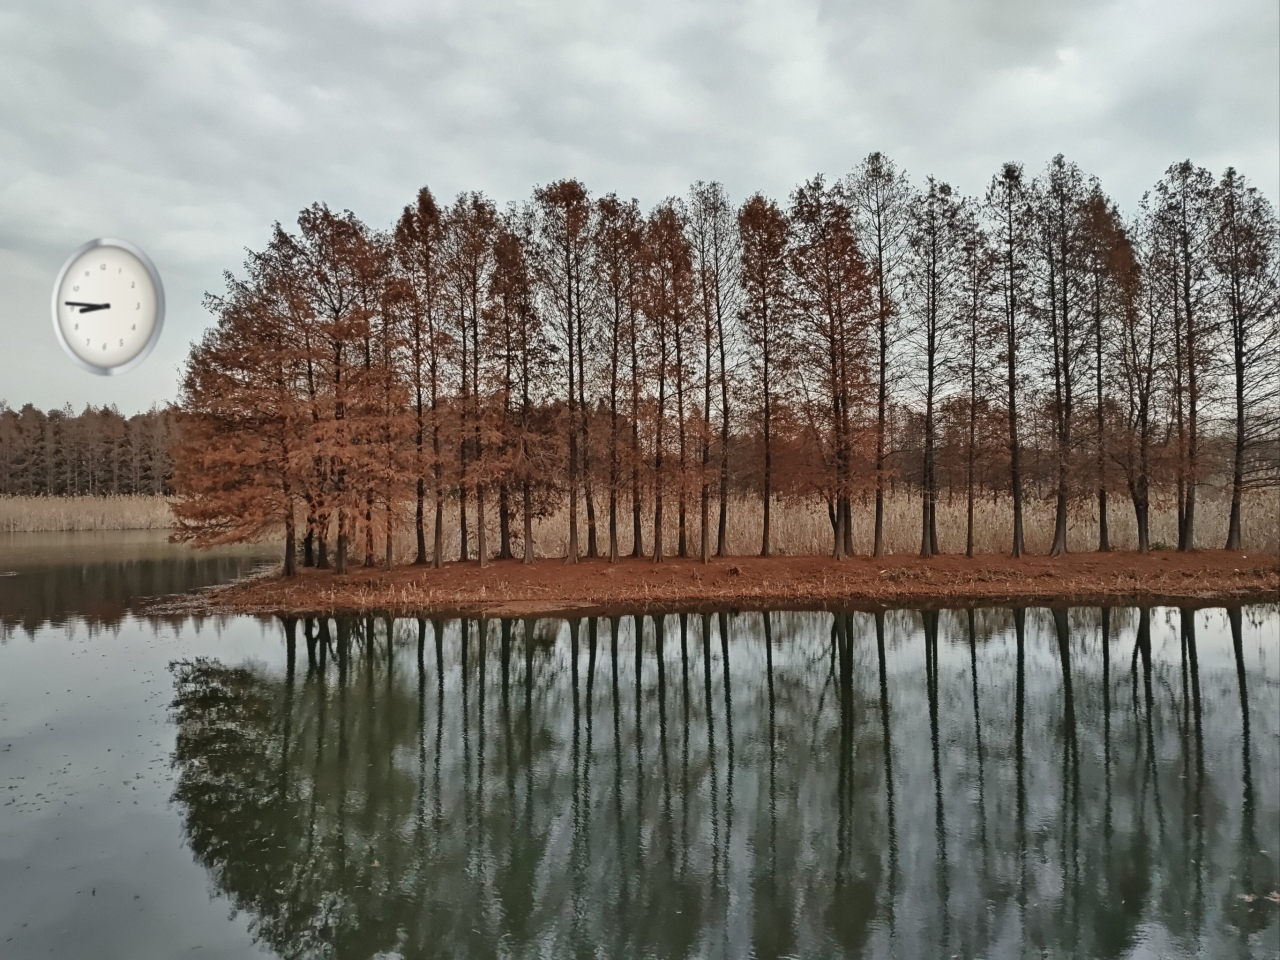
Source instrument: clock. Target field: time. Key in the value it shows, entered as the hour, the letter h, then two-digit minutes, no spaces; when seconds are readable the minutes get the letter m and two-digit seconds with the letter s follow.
8h46
